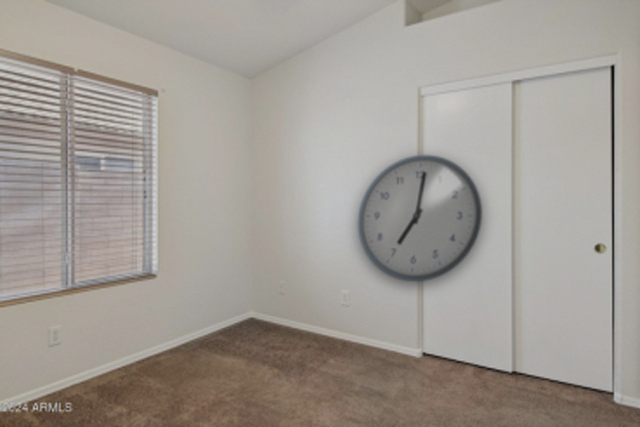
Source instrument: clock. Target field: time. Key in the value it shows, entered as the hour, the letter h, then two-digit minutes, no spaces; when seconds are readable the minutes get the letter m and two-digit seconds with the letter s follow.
7h01
